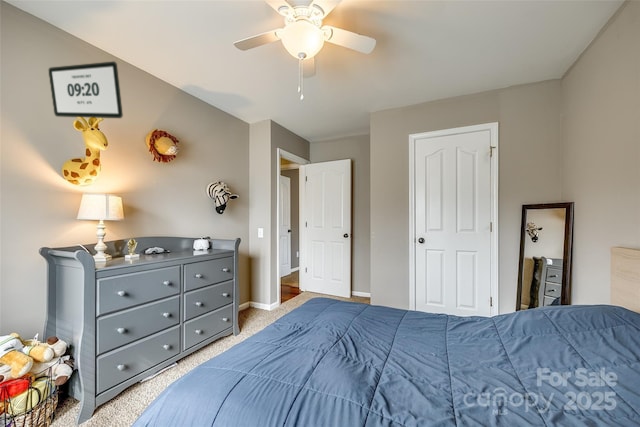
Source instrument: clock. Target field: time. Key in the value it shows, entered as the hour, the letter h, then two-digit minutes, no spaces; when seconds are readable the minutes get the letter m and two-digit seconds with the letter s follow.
9h20
